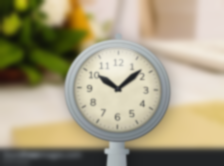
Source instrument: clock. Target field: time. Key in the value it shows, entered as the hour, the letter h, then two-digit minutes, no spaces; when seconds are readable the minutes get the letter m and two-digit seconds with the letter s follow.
10h08
